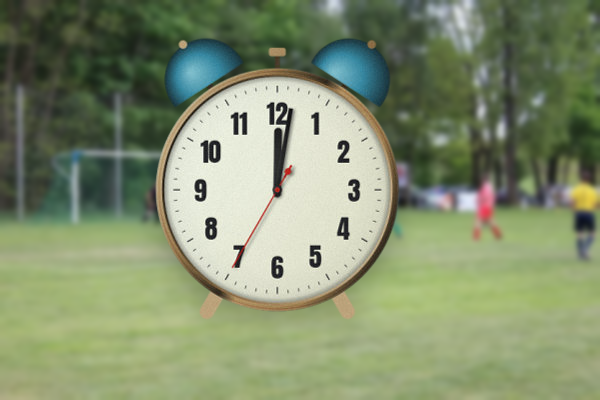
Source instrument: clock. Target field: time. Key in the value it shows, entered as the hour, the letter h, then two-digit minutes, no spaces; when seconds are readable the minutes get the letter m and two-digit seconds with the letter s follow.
12h01m35s
